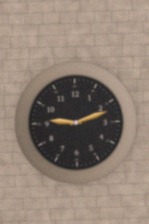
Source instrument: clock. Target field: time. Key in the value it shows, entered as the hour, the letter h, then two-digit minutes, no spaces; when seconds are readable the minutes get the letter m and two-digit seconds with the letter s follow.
9h12
